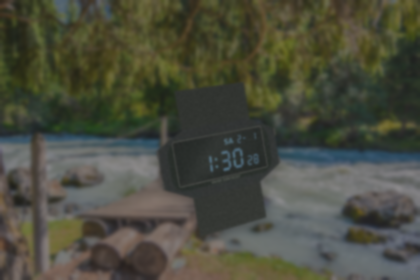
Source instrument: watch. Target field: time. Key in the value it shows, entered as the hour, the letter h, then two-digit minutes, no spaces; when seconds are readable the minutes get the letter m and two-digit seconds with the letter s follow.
1h30
